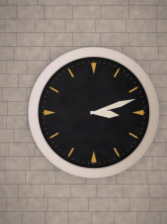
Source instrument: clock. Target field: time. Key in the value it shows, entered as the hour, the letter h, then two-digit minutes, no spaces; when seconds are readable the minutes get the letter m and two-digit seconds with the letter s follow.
3h12
